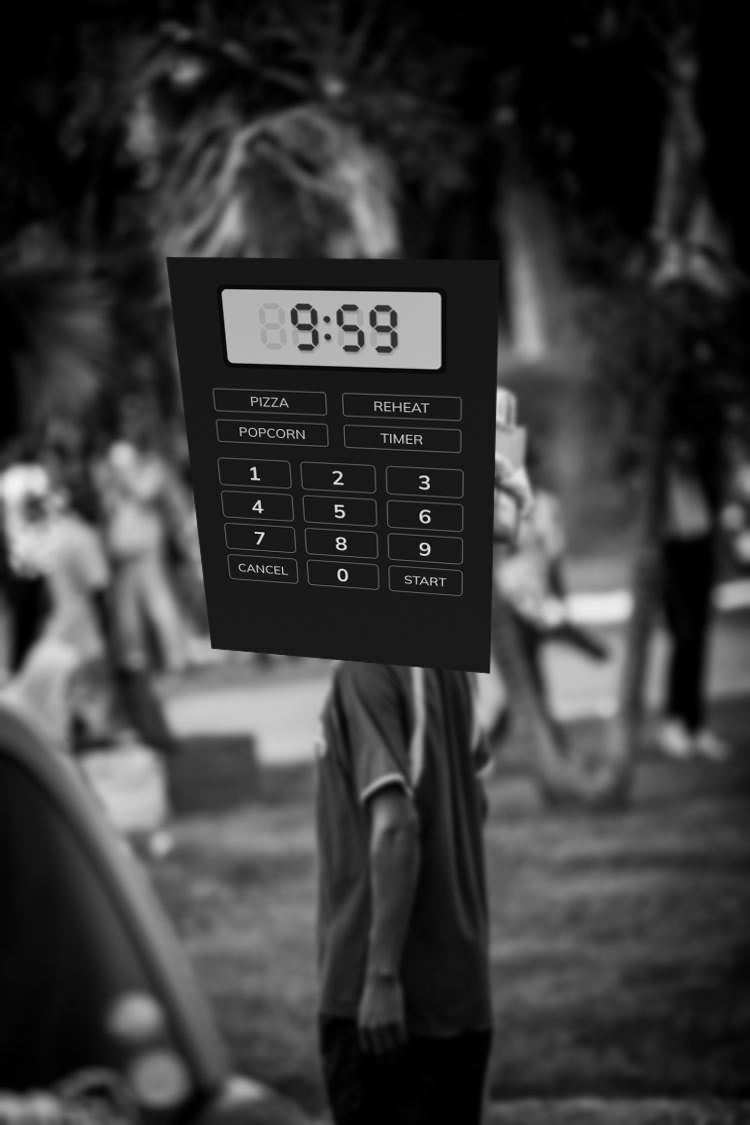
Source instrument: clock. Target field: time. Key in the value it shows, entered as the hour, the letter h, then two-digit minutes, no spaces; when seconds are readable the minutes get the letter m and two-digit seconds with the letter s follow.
9h59
